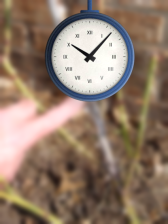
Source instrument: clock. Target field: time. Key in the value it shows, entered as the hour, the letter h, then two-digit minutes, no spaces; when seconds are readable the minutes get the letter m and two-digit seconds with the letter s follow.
10h07
